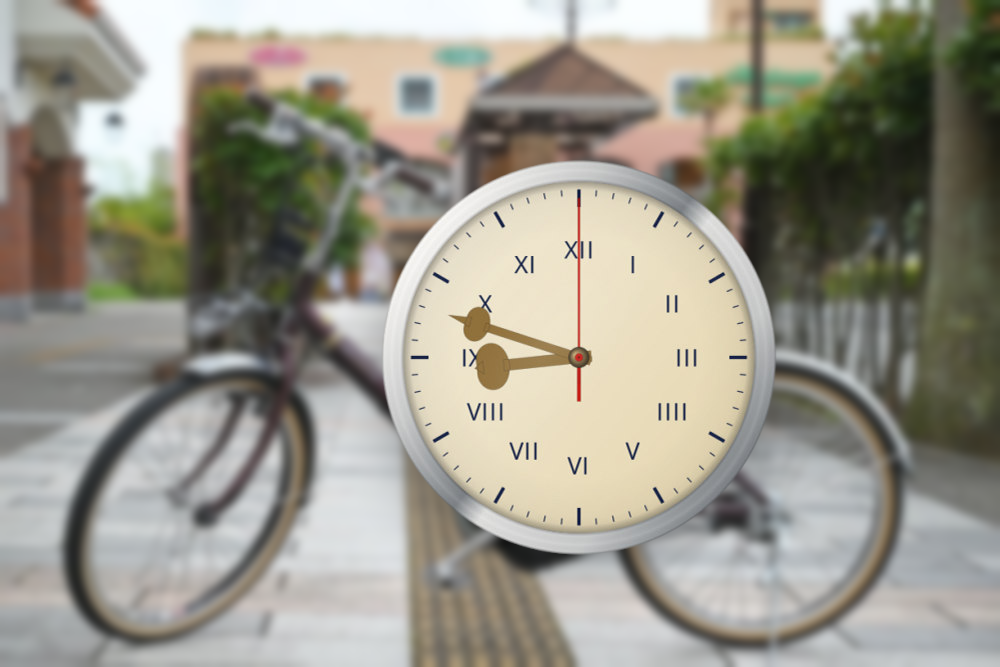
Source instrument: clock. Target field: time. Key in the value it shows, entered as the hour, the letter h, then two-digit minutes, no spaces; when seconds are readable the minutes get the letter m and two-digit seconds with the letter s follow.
8h48m00s
